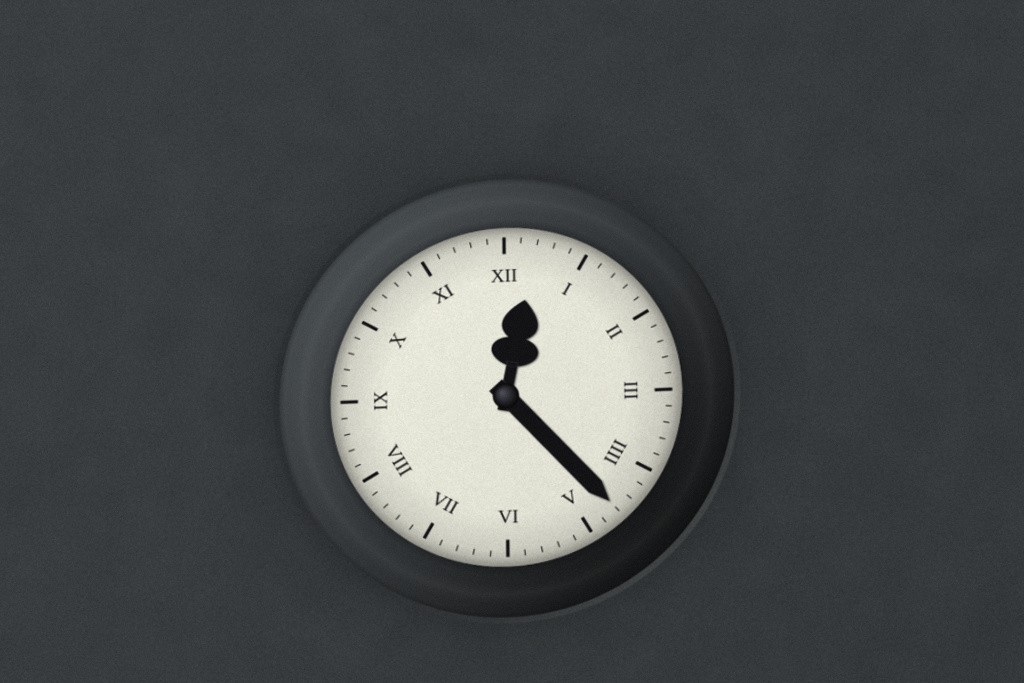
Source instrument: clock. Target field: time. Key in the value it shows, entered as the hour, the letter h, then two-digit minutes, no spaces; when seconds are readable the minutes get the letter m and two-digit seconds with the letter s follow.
12h23
